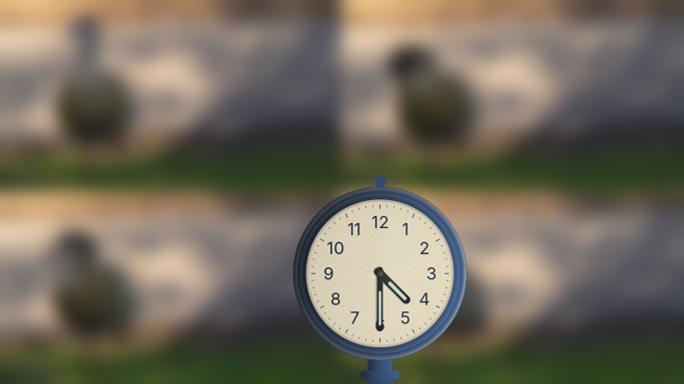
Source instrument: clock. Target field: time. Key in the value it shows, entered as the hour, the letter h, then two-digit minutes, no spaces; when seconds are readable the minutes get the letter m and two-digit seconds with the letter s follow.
4h30
